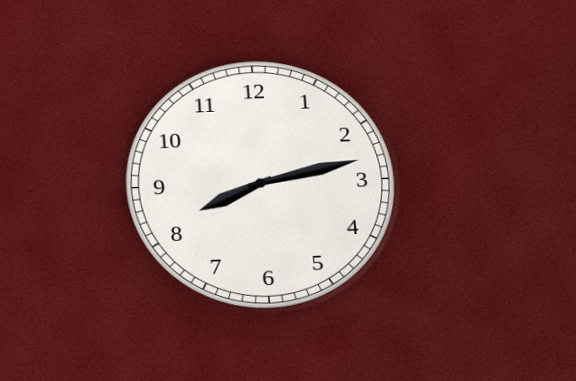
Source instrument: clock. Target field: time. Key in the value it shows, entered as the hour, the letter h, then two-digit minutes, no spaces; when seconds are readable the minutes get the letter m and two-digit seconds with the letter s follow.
8h13
